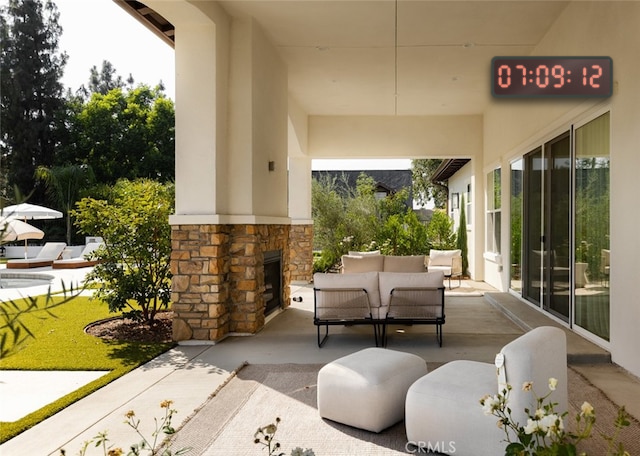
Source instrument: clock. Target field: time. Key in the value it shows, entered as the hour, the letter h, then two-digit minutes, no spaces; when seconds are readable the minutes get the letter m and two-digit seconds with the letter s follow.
7h09m12s
